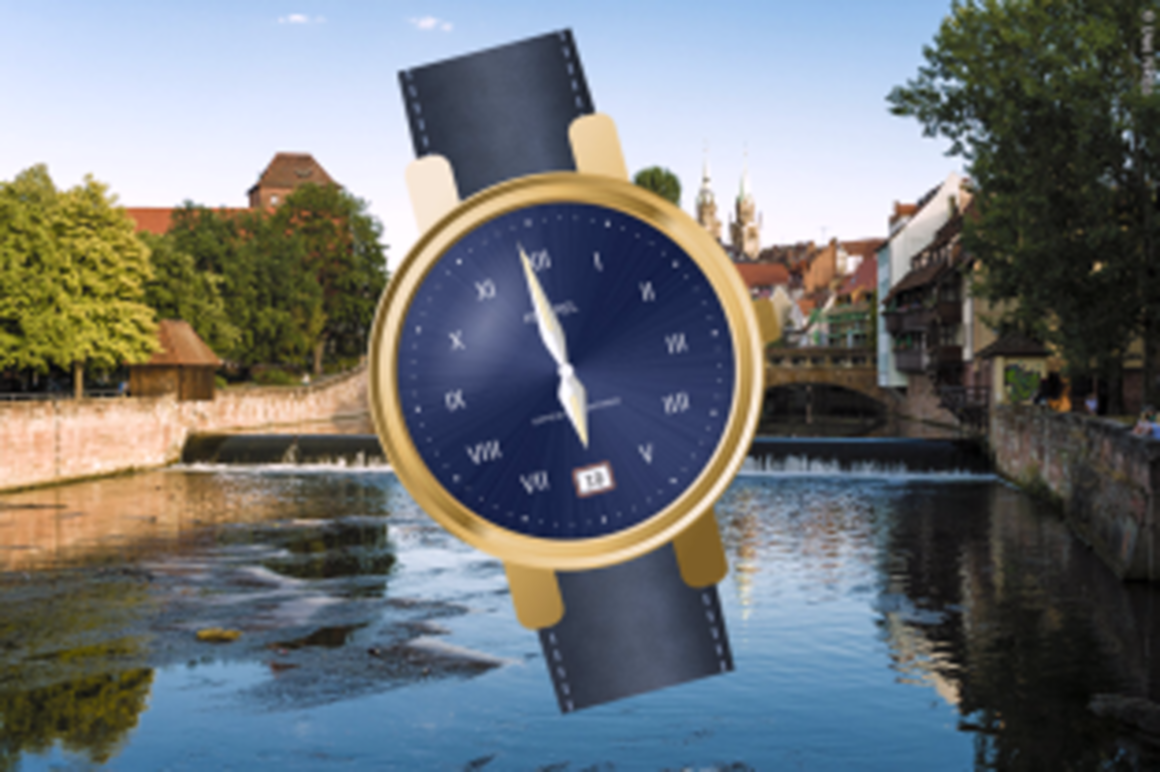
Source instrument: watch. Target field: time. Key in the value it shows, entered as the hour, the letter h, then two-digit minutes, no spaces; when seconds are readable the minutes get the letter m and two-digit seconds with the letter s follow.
5h59
